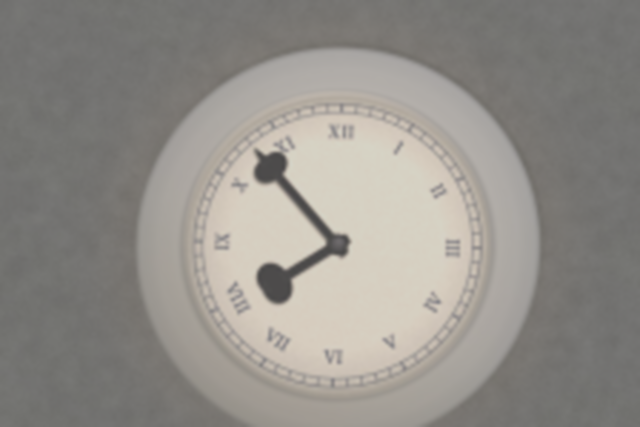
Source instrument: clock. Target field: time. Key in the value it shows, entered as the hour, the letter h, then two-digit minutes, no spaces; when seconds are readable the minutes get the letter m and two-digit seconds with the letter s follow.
7h53
